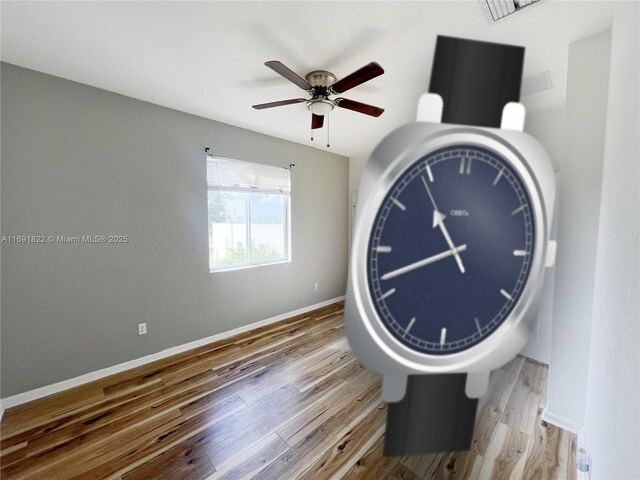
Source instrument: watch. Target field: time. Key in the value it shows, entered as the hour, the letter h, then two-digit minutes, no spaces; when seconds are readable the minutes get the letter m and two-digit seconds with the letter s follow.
10h41m54s
